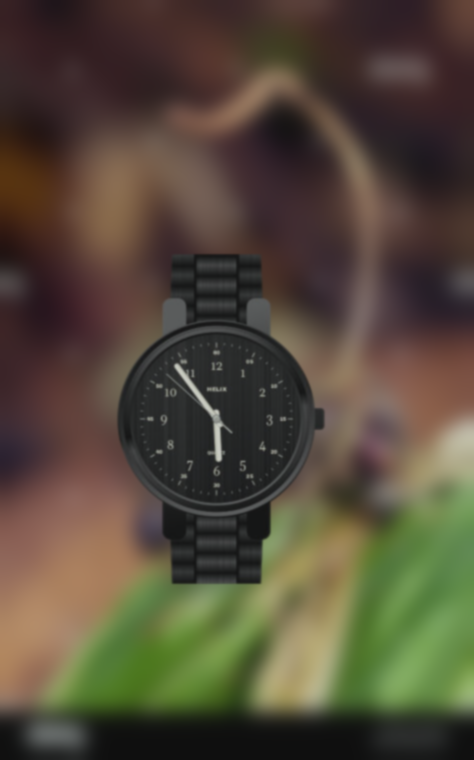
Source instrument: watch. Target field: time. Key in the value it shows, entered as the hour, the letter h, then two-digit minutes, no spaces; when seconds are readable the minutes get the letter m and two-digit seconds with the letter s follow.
5h53m52s
